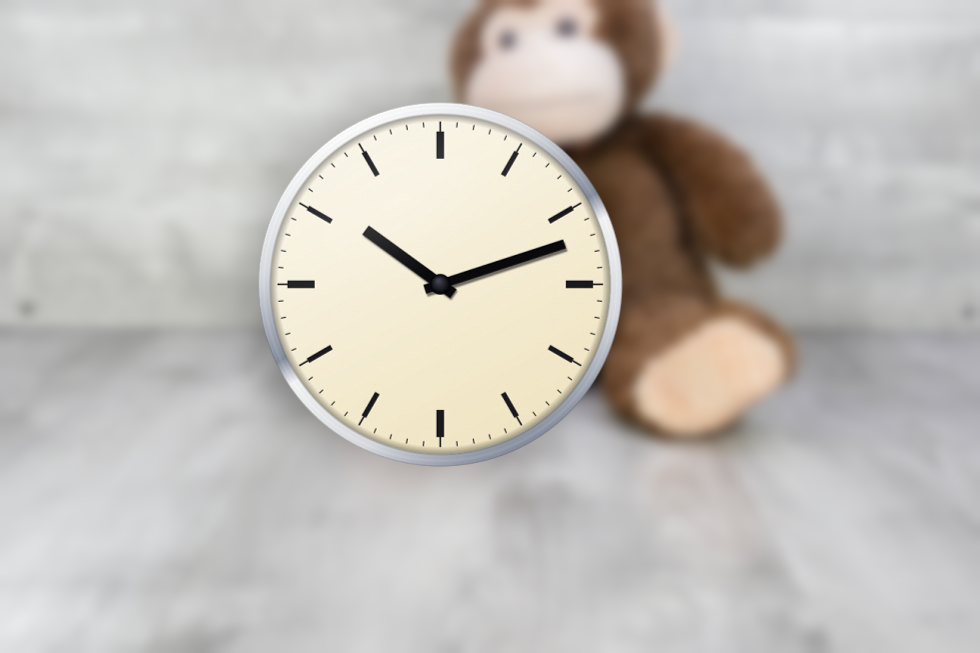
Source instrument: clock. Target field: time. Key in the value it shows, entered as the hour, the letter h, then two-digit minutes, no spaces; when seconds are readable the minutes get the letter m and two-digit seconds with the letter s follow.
10h12
